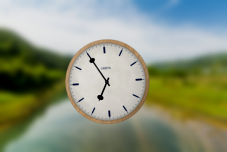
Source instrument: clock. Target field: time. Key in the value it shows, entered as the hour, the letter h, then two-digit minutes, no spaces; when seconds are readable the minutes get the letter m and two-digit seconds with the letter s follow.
6h55
